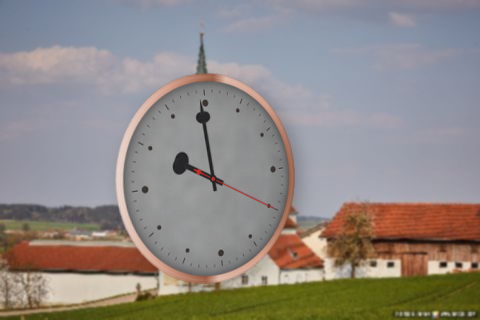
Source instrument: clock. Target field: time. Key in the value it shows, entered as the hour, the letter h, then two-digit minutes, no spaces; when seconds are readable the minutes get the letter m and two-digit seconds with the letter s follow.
9h59m20s
